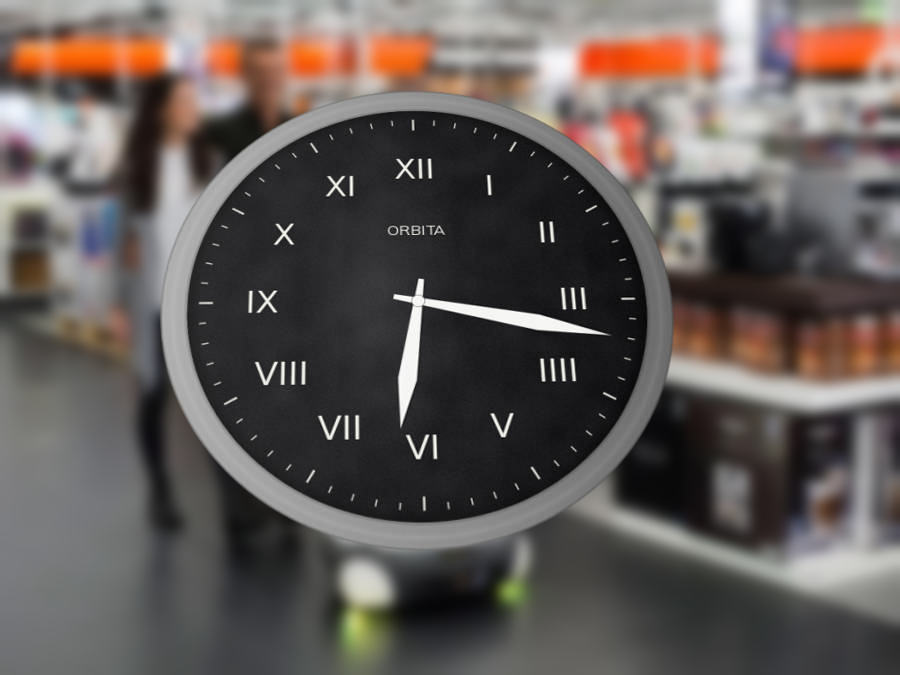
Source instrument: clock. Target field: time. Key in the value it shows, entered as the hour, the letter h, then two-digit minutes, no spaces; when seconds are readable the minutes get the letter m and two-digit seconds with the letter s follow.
6h17
